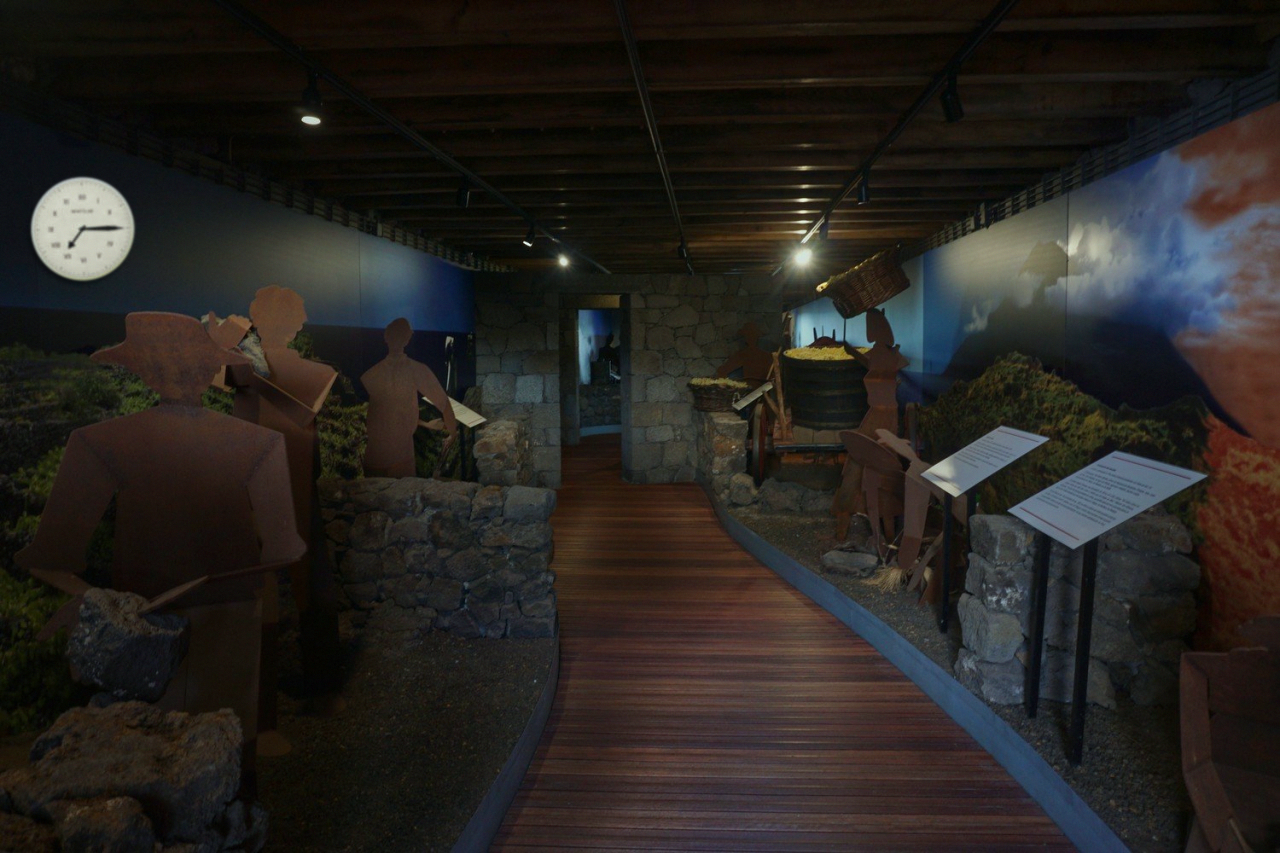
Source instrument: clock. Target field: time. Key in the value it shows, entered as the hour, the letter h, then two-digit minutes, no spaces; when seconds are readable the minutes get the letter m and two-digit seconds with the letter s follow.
7h15
